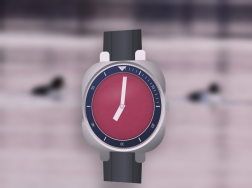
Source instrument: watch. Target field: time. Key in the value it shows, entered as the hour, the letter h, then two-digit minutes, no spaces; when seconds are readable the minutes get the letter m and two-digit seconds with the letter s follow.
7h01
